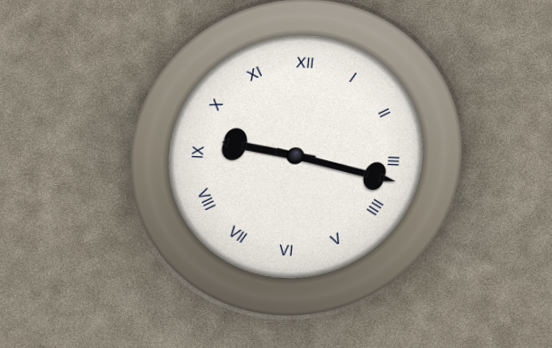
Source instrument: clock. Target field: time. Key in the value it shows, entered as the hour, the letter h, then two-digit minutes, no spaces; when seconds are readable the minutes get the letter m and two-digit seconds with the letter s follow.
9h17
